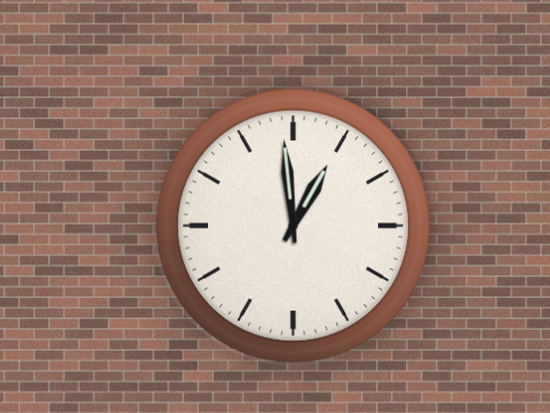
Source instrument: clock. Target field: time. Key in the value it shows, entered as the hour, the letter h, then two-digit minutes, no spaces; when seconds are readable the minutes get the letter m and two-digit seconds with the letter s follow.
12h59
